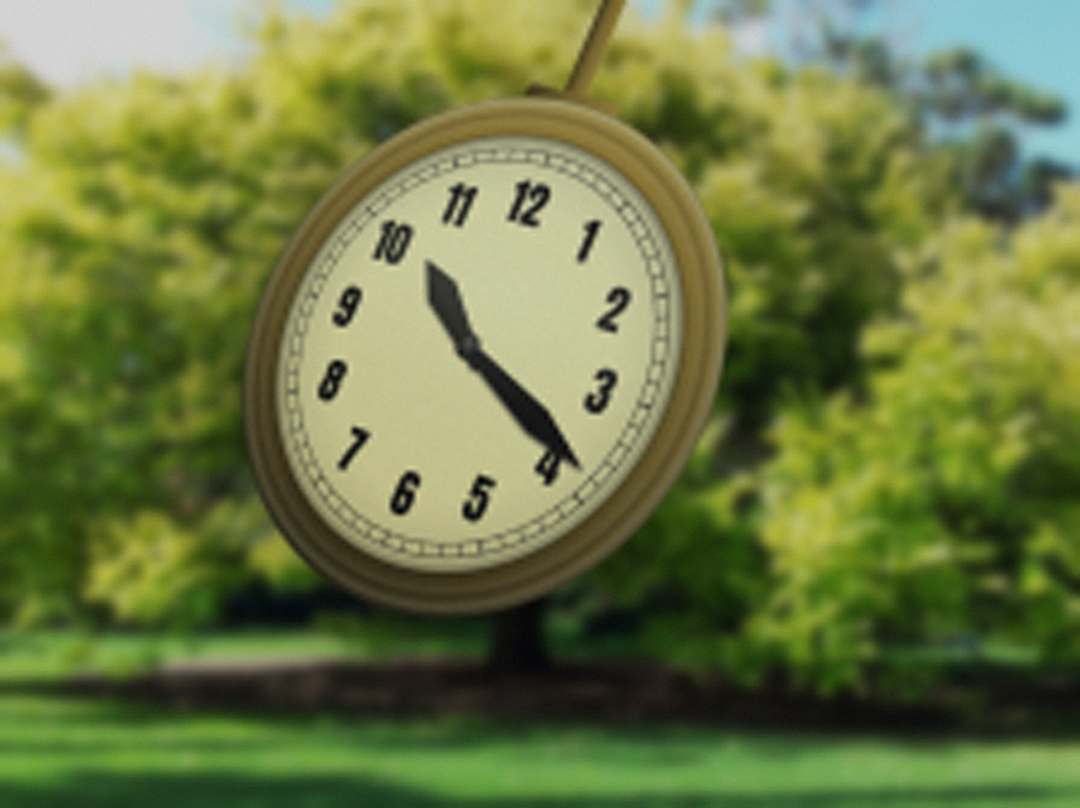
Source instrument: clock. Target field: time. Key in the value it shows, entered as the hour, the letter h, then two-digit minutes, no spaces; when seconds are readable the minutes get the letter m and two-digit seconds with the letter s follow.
10h19
